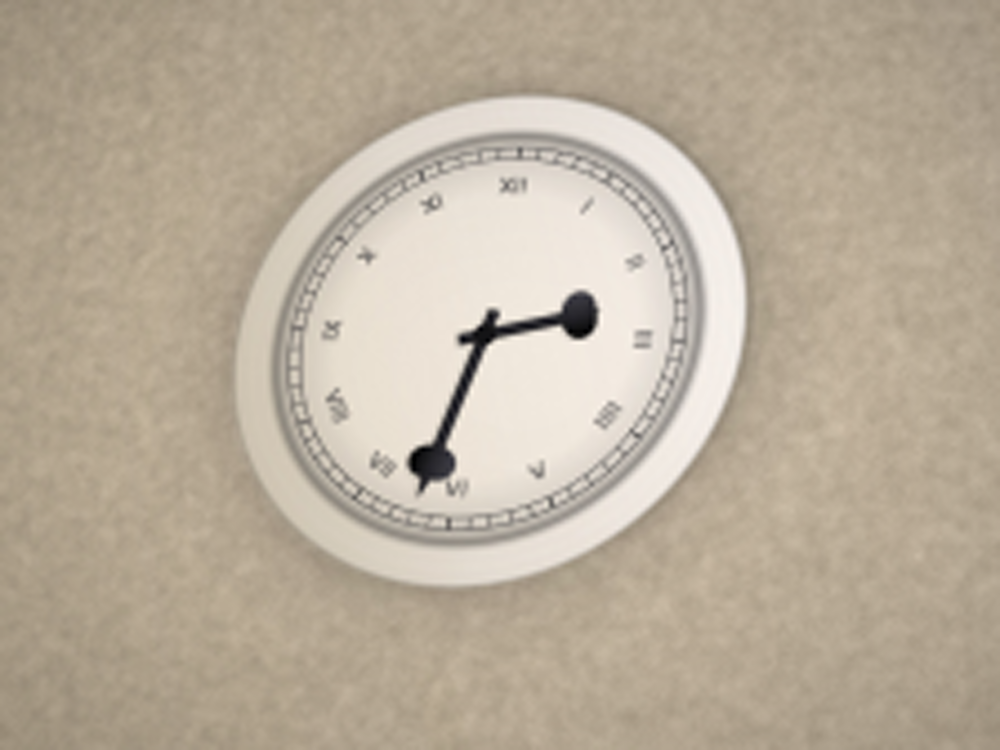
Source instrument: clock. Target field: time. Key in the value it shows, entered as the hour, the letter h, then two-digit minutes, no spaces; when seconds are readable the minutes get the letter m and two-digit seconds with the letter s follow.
2h32
